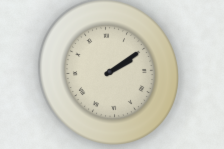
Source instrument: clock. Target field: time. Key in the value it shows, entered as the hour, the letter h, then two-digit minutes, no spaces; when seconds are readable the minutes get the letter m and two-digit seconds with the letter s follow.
2h10
